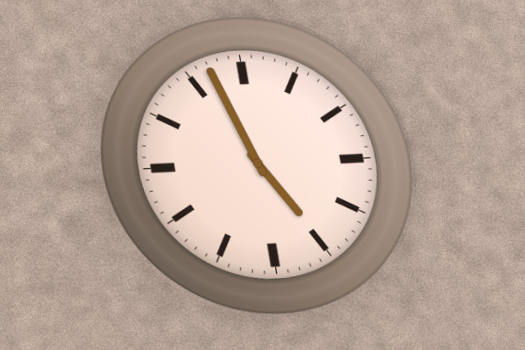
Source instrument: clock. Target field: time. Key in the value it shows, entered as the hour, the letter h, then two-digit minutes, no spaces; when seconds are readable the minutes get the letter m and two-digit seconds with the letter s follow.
4h57
